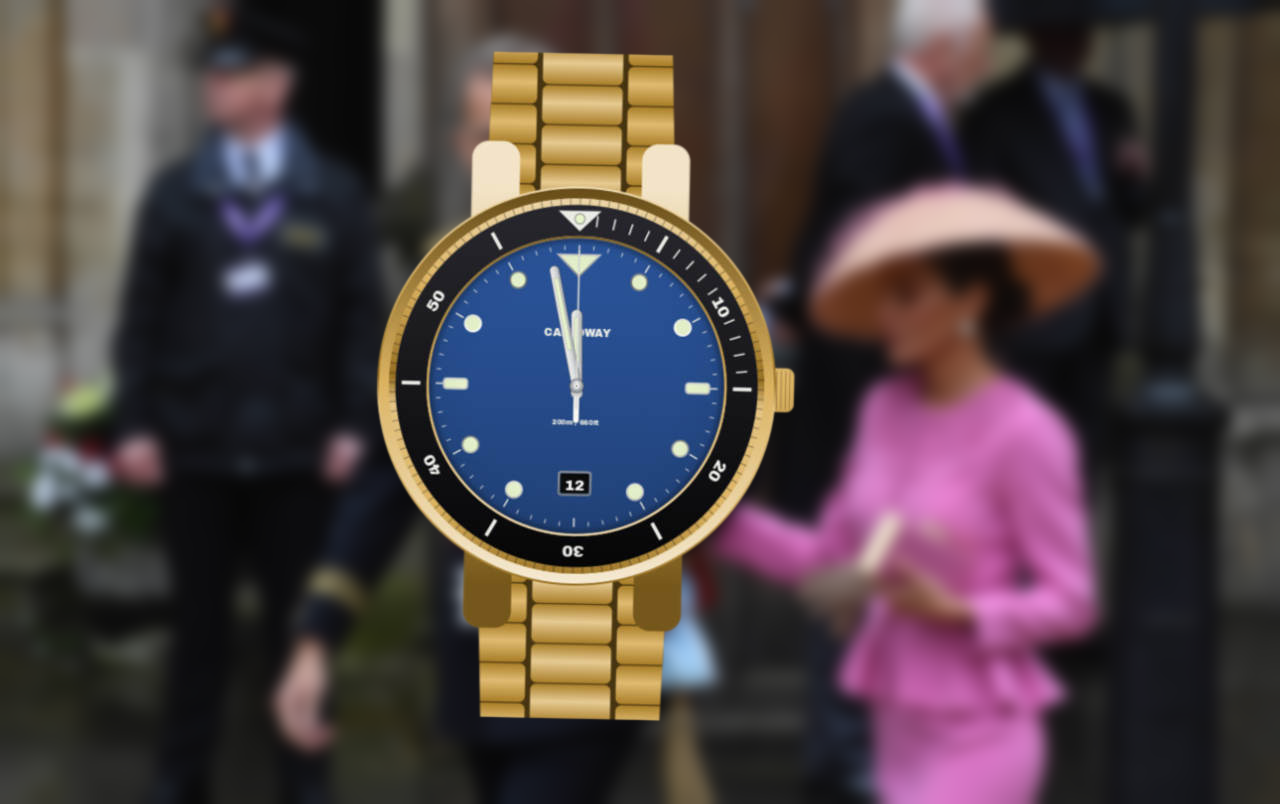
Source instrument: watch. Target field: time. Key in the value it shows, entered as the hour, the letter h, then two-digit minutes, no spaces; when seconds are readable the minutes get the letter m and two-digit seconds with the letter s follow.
11h58m00s
